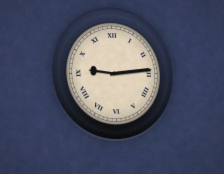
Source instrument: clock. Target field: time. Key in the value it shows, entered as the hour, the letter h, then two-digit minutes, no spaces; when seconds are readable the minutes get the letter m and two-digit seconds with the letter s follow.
9h14
